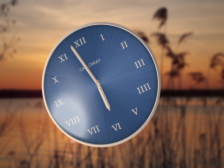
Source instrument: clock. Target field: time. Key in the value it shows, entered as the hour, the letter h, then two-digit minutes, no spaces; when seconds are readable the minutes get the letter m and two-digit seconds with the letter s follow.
5h58
